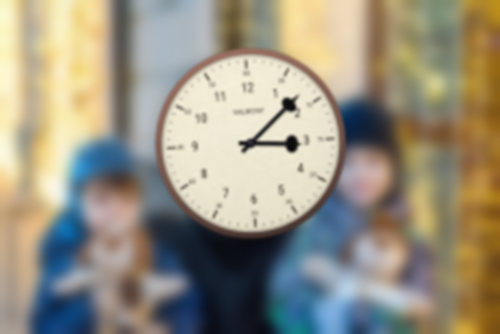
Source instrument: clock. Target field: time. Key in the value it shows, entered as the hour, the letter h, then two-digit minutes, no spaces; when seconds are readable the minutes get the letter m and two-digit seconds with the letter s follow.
3h08
